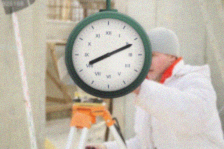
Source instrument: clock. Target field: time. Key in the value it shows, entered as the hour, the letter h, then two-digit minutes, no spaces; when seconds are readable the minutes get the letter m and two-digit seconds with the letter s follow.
8h11
